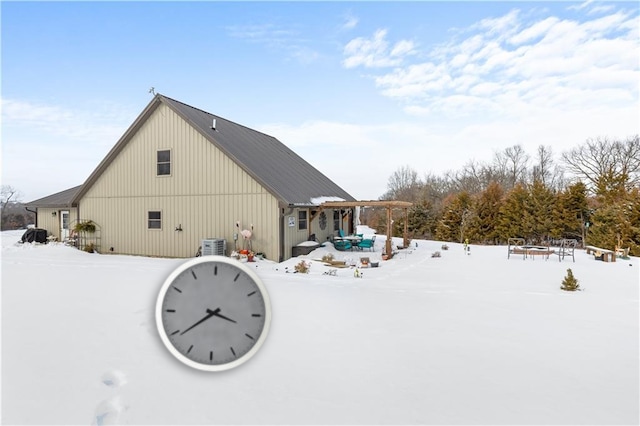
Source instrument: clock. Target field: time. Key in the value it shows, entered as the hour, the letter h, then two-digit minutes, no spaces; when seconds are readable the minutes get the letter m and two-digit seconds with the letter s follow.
3h39
